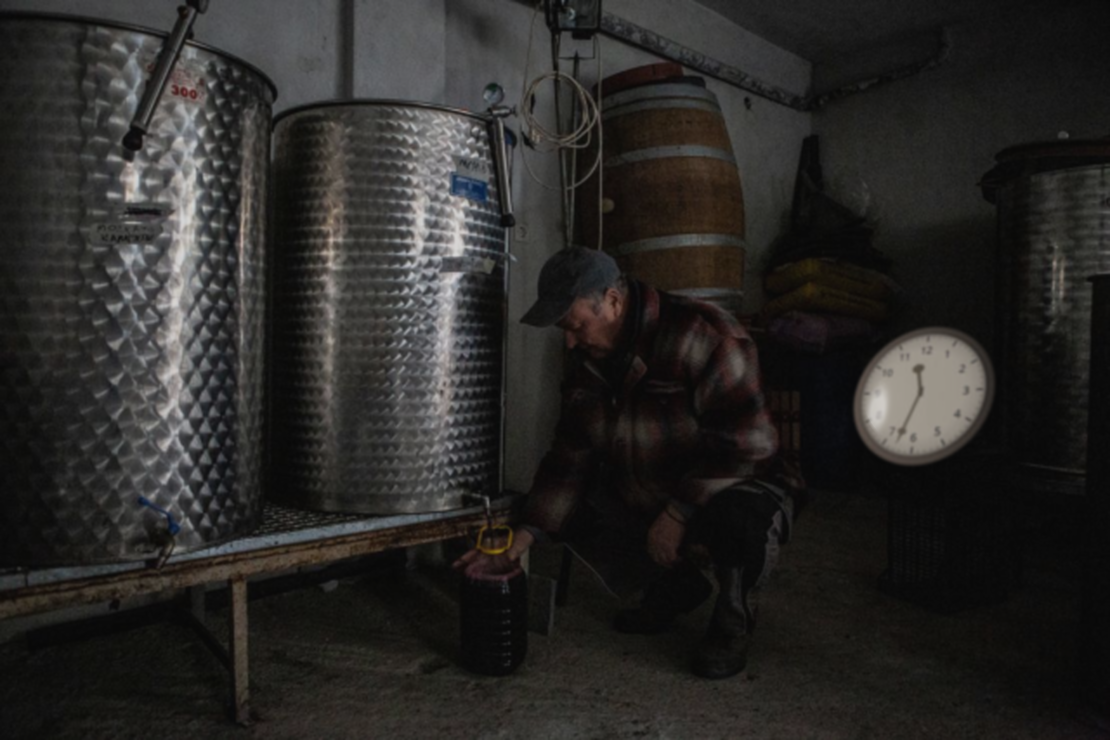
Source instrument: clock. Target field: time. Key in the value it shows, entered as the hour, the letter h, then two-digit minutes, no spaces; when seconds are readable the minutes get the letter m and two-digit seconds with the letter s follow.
11h33
